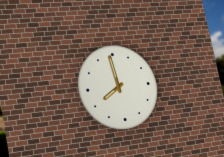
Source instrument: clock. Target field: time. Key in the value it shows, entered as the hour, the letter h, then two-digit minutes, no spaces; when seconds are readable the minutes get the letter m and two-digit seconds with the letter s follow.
7h59
